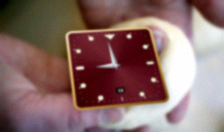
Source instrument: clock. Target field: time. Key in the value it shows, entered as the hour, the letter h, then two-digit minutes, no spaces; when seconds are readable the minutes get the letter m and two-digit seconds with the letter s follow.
8h59
